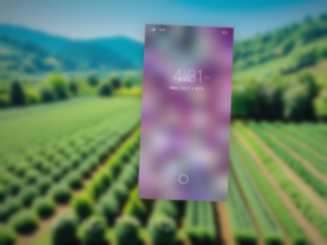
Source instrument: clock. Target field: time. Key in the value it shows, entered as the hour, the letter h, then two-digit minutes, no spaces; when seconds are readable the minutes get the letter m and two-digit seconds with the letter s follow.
4h31
